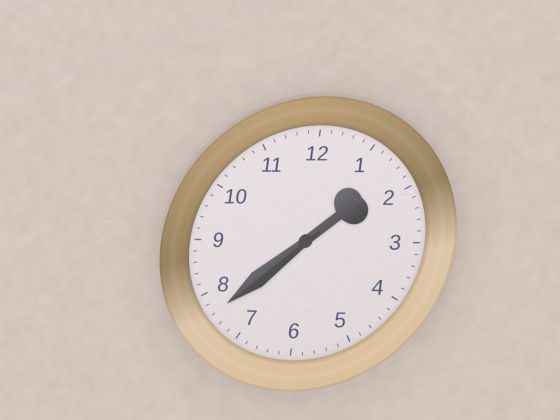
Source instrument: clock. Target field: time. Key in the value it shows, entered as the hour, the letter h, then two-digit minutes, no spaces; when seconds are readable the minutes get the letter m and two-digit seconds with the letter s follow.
1h38
